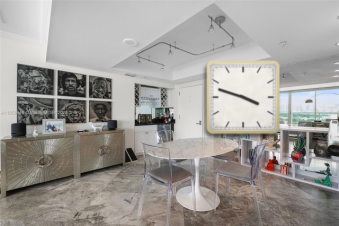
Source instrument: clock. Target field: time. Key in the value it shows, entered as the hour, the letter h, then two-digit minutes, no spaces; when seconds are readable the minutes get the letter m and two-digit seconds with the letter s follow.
3h48
